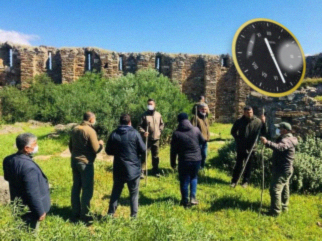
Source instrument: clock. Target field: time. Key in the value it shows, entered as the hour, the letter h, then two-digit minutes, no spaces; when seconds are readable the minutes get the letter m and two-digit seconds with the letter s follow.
11h27
